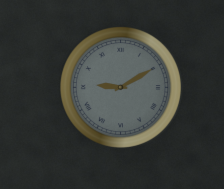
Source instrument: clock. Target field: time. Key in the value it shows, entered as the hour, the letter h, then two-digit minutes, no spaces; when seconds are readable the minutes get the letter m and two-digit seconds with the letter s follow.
9h10
